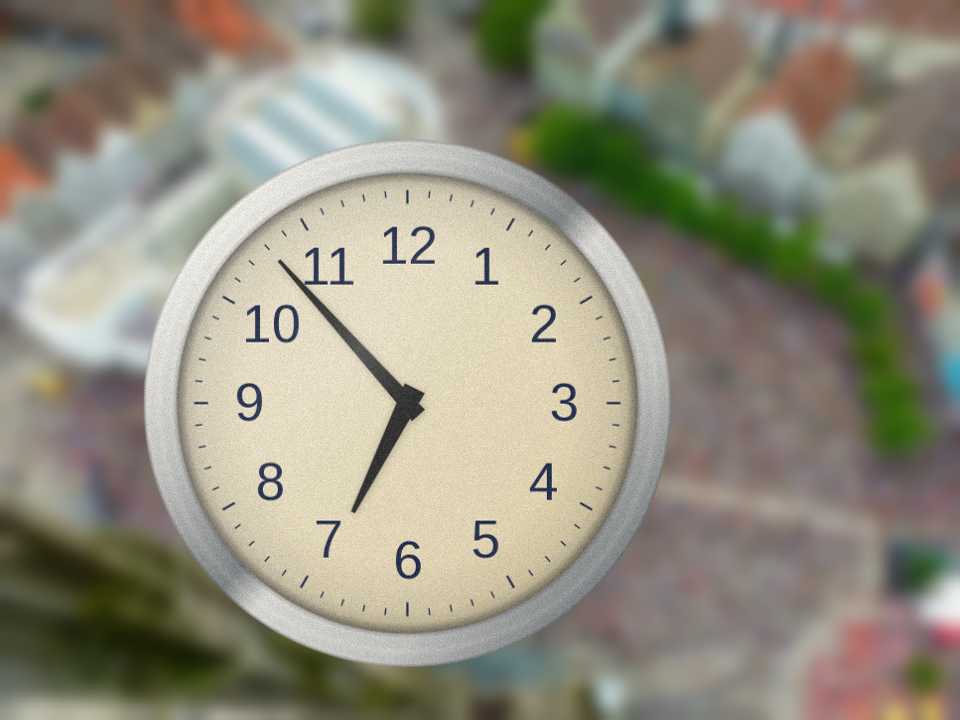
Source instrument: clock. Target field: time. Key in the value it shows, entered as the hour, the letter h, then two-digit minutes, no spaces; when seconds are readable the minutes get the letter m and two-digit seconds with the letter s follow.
6h53
